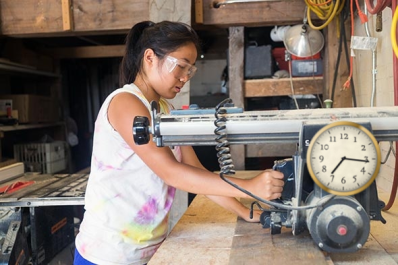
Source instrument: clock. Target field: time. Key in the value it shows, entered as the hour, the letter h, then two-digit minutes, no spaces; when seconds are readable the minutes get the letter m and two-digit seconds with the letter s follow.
7h16
